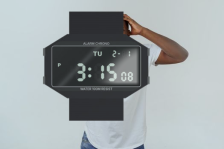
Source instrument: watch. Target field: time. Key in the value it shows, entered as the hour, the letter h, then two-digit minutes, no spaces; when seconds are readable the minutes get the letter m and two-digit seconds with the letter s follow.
3h15m08s
